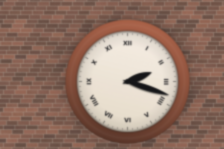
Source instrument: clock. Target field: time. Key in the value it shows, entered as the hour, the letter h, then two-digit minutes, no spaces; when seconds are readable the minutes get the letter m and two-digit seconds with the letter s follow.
2h18
